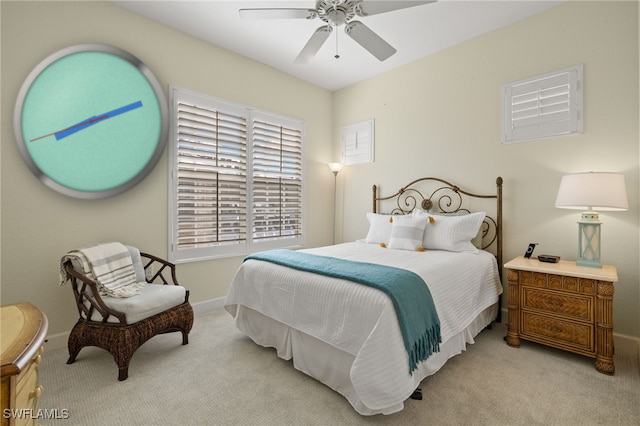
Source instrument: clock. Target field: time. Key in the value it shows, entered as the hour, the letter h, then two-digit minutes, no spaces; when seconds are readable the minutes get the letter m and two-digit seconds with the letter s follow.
8h11m42s
